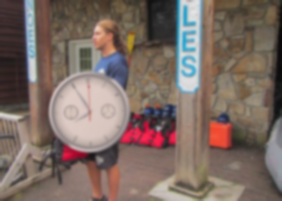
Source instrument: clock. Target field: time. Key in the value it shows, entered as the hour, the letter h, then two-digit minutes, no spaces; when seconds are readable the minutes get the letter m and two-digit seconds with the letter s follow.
7h55
